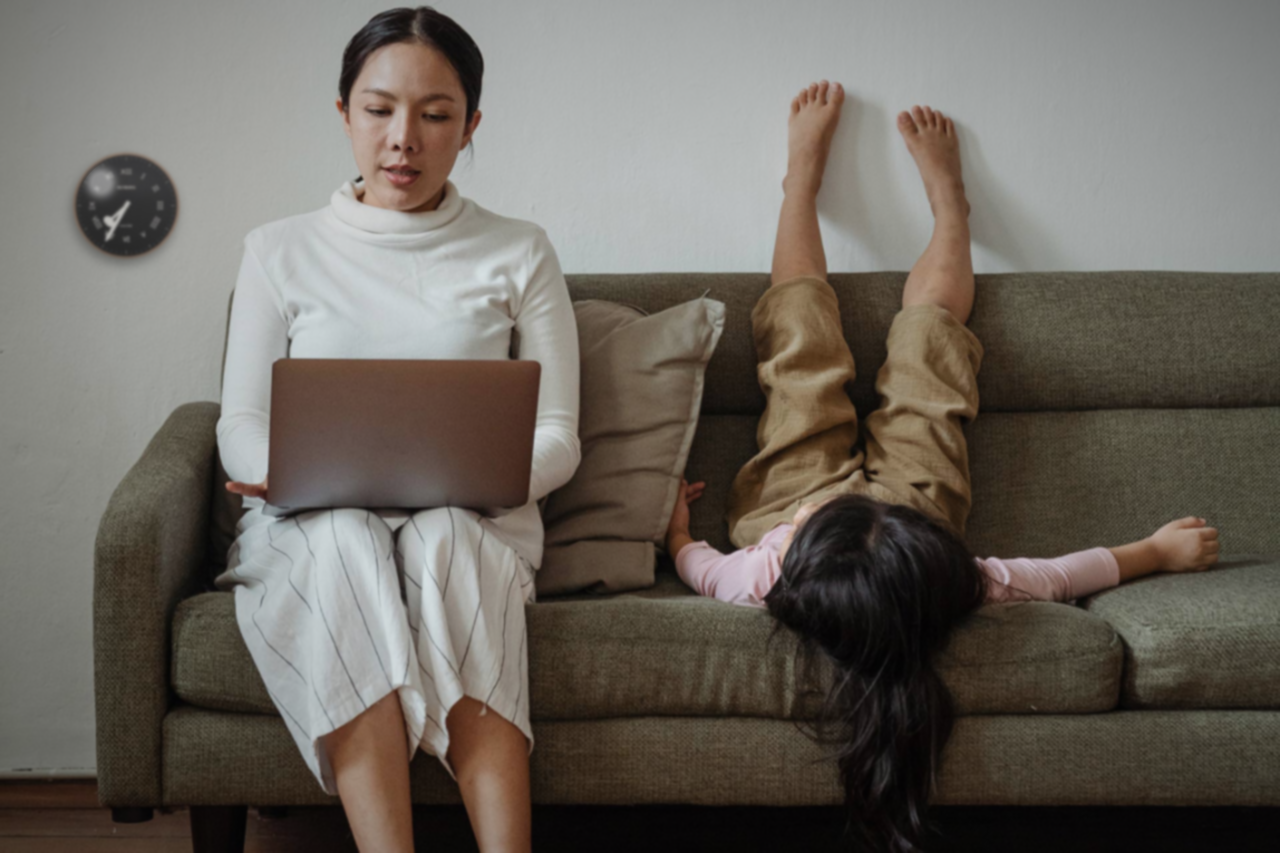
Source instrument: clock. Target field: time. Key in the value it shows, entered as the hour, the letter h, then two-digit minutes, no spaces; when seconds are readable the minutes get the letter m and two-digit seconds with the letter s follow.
7h35
